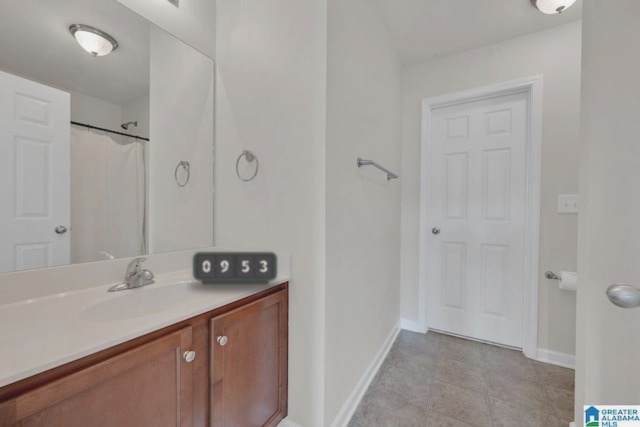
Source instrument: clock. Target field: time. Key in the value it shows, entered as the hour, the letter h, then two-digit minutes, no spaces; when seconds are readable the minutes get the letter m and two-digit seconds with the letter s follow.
9h53
